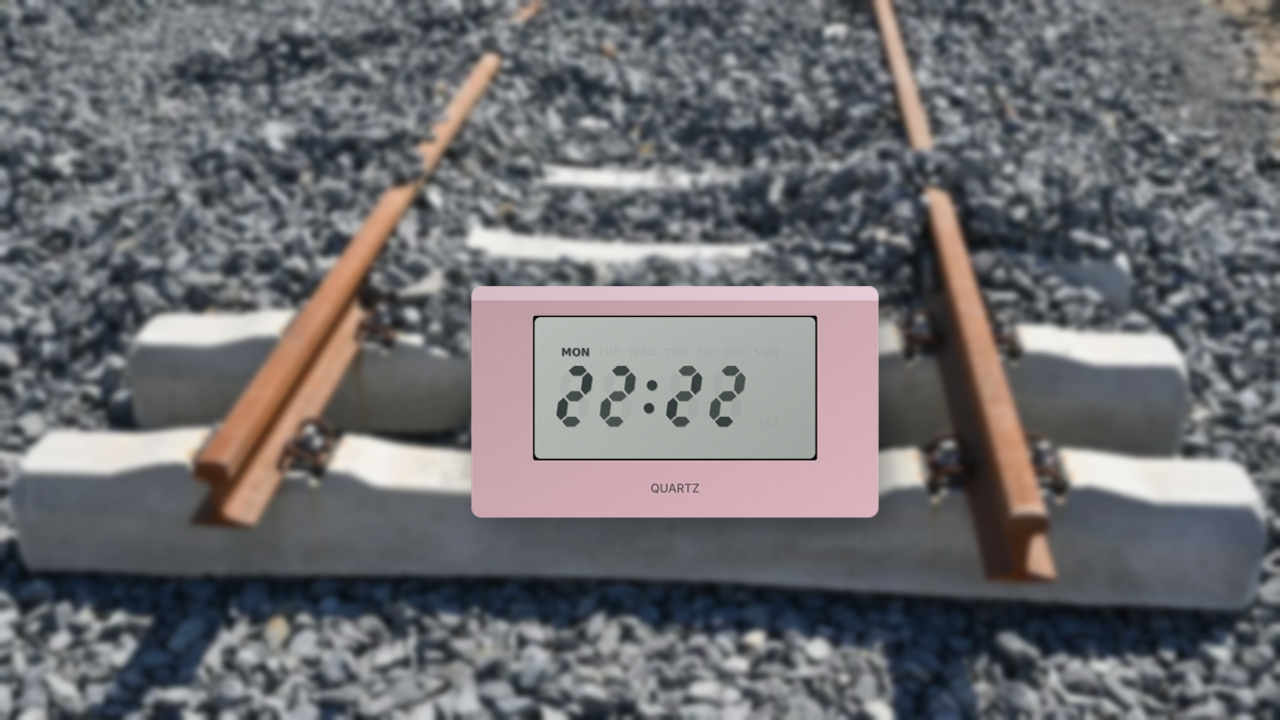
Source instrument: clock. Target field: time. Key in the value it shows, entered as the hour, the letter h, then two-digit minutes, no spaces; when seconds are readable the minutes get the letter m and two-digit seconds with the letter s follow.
22h22
